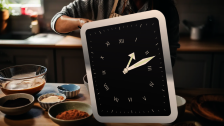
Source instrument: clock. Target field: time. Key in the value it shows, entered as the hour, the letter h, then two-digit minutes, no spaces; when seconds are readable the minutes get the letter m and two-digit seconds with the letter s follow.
1h12
